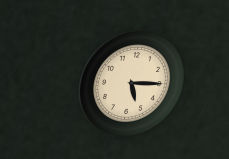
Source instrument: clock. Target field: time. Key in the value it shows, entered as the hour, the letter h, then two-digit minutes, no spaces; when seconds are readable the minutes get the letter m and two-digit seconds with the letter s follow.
5h15
